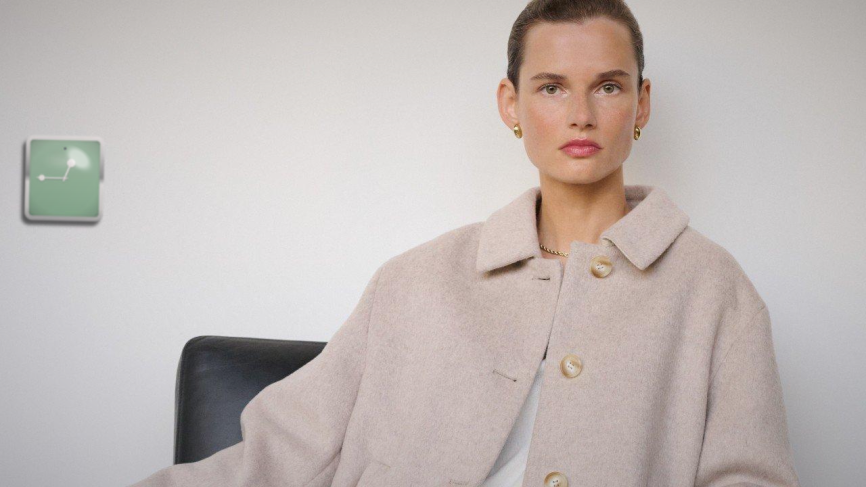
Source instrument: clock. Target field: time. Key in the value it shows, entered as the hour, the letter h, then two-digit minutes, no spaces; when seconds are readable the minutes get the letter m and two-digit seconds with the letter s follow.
12h45
